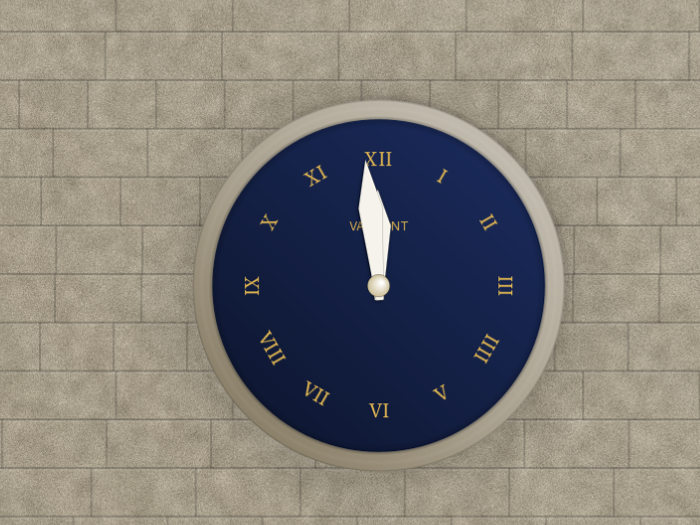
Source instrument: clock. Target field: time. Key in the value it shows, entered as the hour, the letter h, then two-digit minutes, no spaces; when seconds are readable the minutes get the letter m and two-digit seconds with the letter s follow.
11h59
